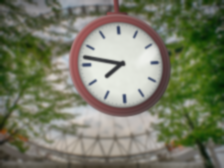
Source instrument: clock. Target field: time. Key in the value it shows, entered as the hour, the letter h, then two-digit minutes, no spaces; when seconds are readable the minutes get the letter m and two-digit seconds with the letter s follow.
7h47
